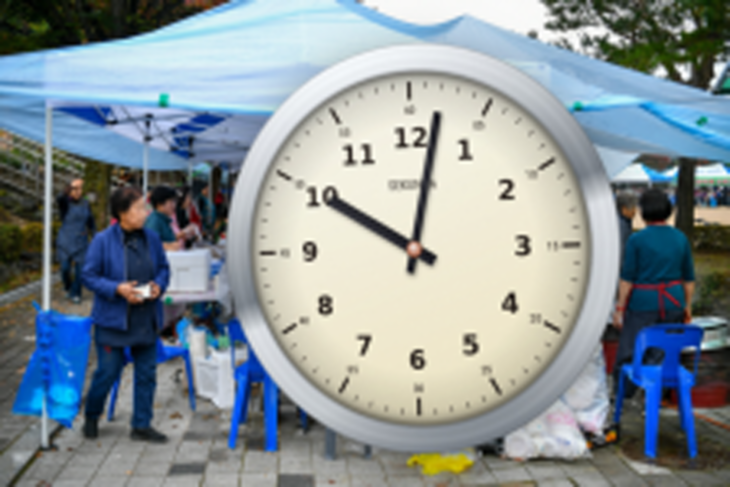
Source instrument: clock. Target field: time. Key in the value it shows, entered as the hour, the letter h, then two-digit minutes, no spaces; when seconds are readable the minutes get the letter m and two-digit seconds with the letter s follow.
10h02
